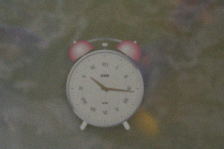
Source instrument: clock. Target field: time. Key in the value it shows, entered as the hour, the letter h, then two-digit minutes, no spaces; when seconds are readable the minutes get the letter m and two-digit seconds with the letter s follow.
10h16
